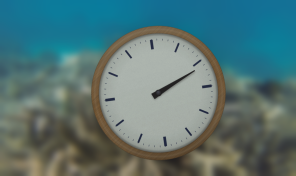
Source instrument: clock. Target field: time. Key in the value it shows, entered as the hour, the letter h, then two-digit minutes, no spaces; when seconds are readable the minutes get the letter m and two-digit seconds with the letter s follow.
2h11
